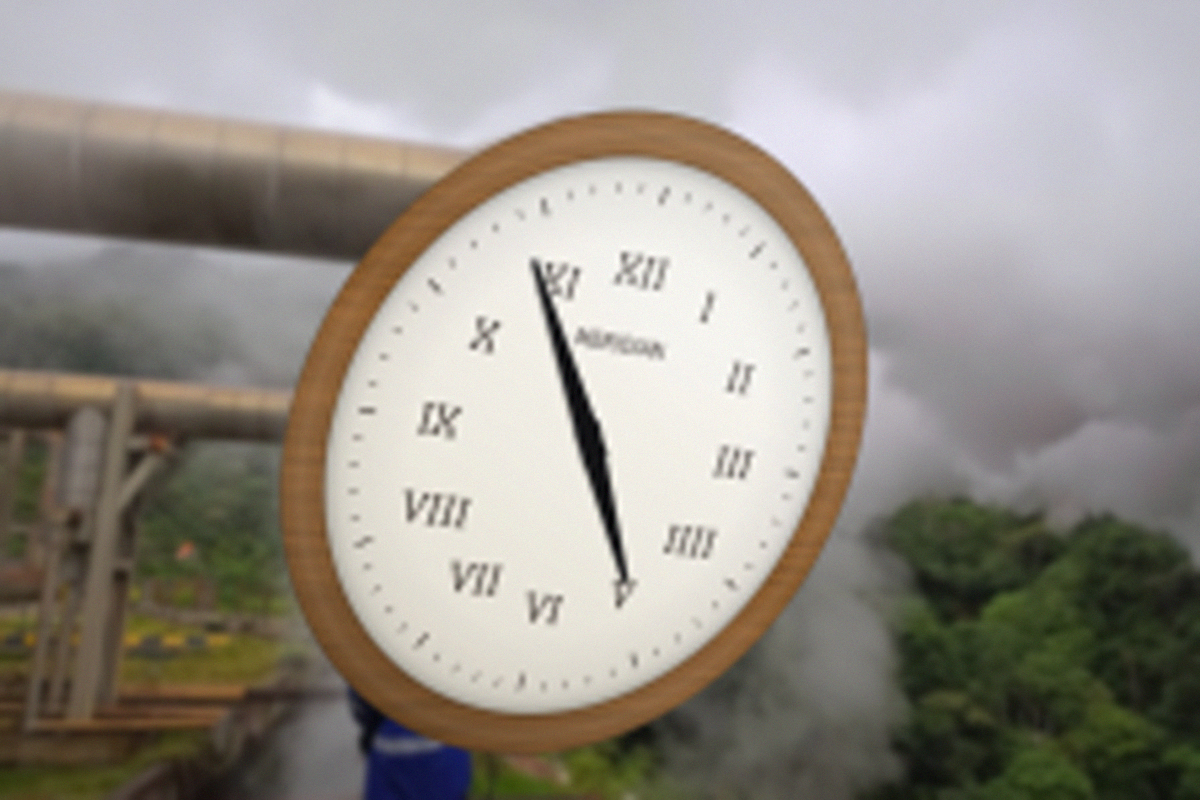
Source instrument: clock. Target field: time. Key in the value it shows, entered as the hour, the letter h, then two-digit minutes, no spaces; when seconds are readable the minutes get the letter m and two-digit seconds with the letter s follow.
4h54
